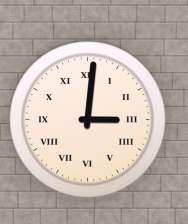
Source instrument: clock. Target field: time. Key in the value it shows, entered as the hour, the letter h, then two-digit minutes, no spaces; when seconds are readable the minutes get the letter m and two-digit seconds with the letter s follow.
3h01
